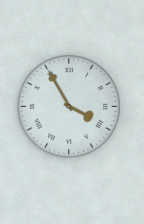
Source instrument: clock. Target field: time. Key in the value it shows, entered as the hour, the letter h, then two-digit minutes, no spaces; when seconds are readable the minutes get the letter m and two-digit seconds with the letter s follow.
3h55
